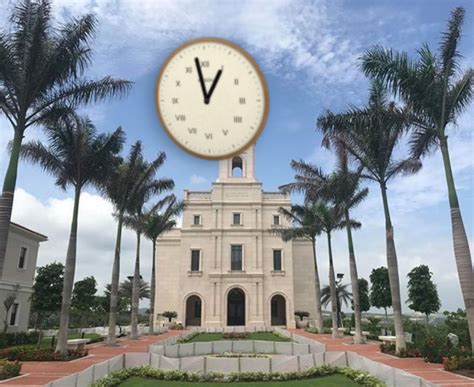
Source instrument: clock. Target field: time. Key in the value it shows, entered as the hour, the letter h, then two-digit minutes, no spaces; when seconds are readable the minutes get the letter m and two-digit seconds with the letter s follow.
12h58
